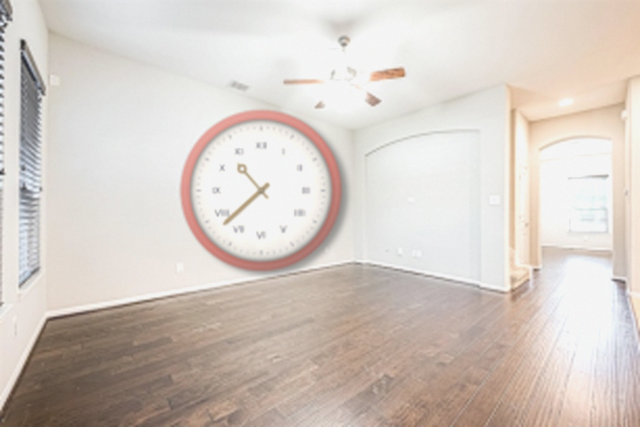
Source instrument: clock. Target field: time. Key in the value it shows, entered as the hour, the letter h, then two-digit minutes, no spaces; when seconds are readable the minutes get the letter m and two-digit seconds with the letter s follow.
10h38
